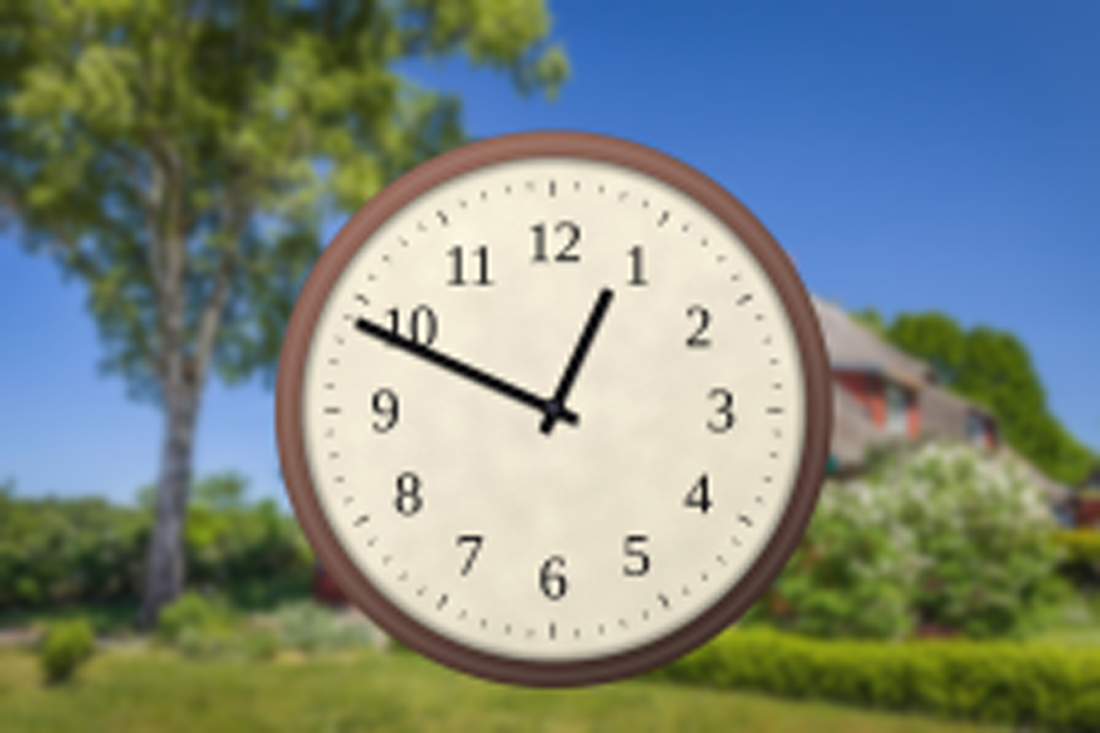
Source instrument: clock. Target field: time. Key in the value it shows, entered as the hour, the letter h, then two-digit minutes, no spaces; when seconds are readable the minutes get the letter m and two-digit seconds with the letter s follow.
12h49
